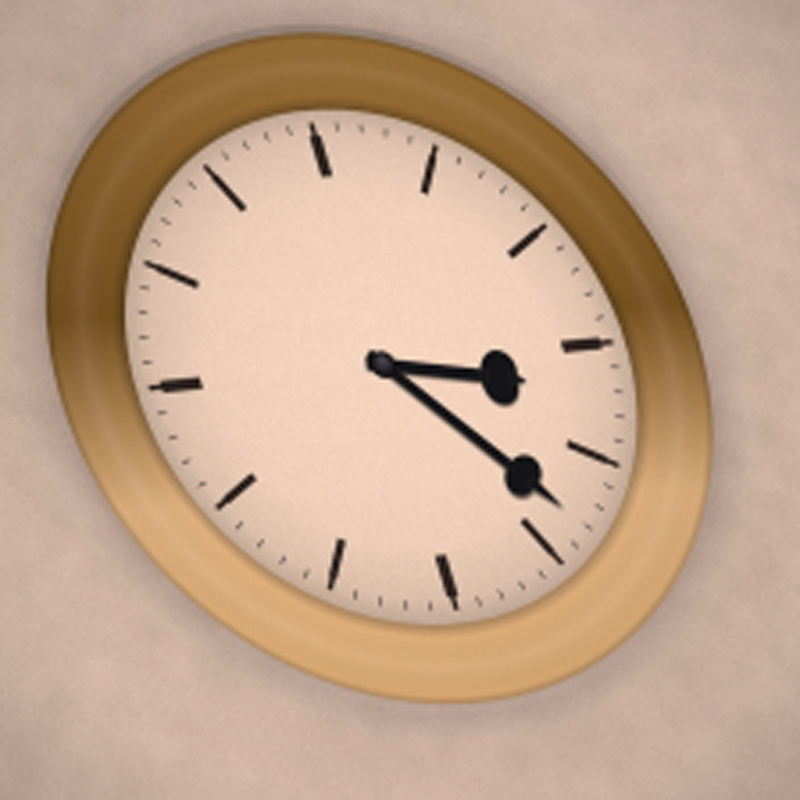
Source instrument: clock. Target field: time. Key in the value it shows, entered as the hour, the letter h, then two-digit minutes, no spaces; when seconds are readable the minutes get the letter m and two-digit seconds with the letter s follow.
3h23
